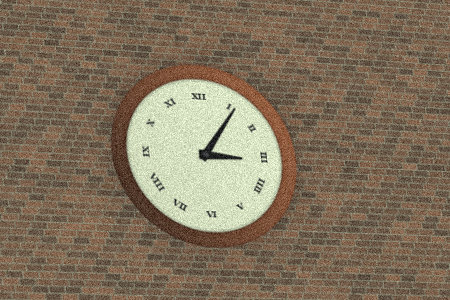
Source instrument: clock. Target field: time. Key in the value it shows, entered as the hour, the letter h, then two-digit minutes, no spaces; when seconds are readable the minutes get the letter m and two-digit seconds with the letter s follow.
3h06
